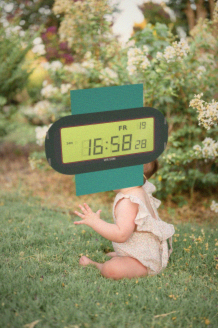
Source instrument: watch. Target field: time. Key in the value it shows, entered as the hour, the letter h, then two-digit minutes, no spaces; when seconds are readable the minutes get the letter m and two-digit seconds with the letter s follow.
16h58m28s
